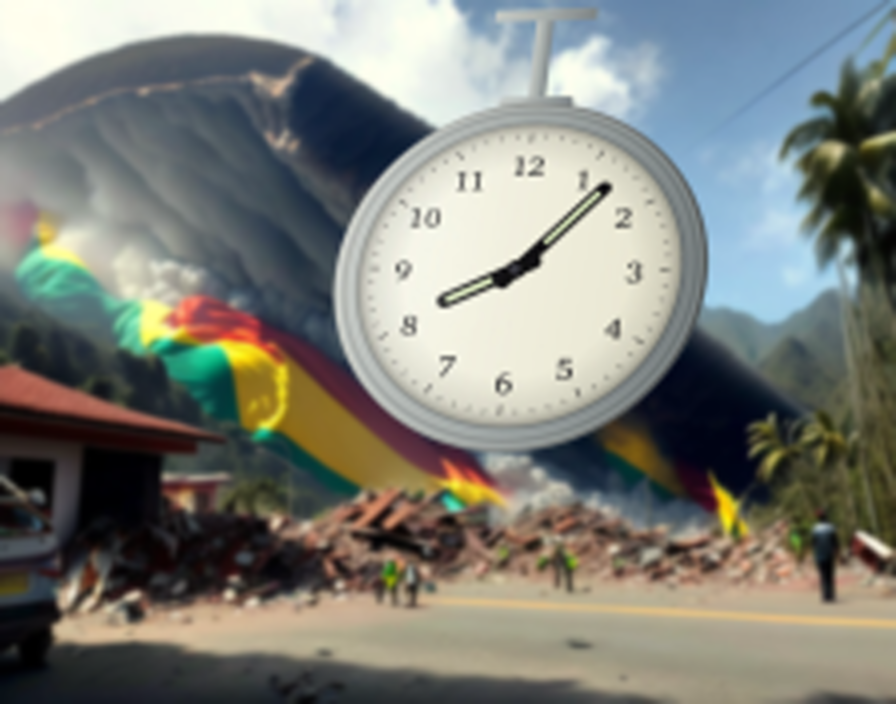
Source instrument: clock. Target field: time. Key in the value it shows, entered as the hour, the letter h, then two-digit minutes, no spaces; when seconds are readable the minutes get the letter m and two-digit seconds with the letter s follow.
8h07
